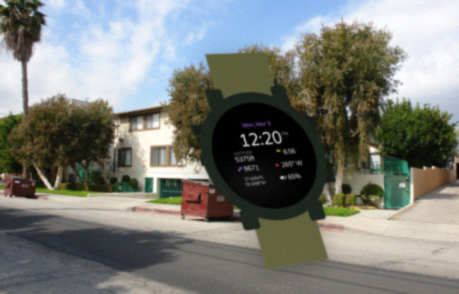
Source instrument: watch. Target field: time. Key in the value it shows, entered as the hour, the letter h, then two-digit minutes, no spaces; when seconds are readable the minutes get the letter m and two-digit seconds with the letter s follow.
12h20
